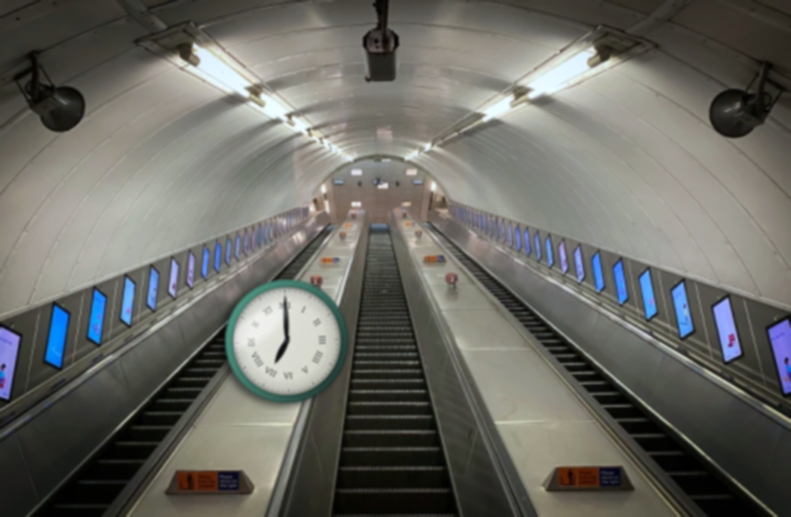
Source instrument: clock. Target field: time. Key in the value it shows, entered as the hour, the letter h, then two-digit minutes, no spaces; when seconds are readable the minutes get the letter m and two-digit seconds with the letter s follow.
7h00
